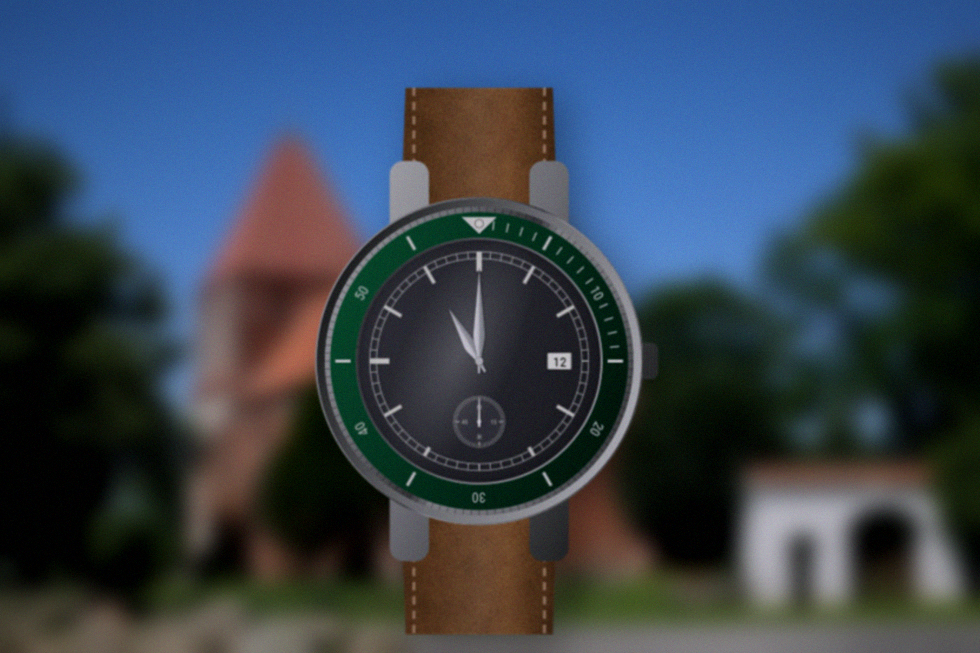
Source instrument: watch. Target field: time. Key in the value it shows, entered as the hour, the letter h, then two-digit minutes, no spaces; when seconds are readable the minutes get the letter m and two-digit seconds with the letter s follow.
11h00
